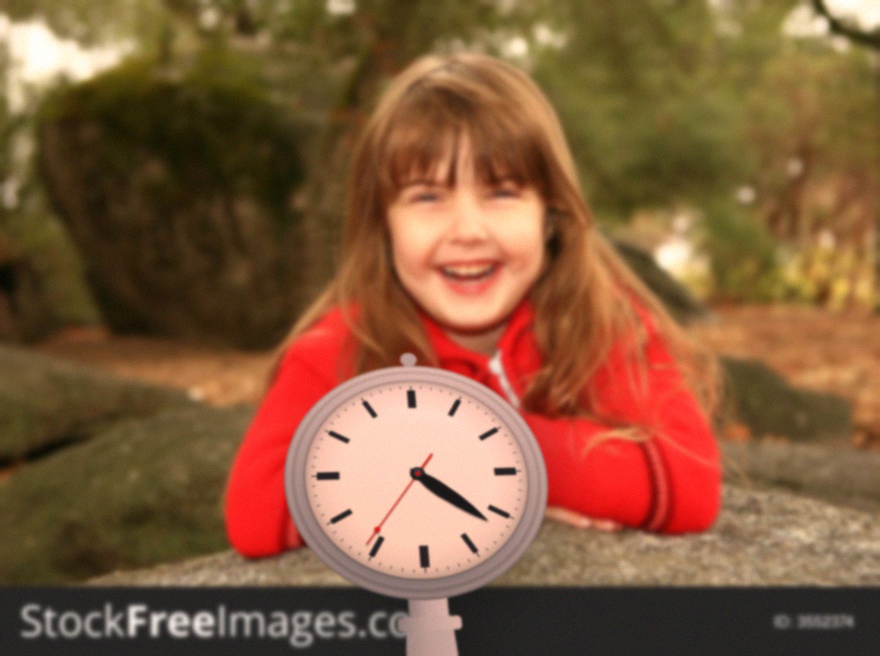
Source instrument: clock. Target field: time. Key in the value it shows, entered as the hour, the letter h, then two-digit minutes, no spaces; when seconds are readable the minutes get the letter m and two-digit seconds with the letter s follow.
4h21m36s
